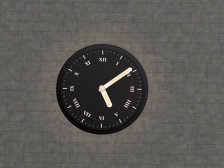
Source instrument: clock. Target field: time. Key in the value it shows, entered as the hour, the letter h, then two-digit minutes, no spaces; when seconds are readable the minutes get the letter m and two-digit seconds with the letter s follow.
5h09
